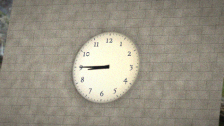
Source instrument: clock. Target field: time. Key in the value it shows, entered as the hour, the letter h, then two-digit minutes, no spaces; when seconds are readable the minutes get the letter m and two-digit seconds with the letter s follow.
8h45
